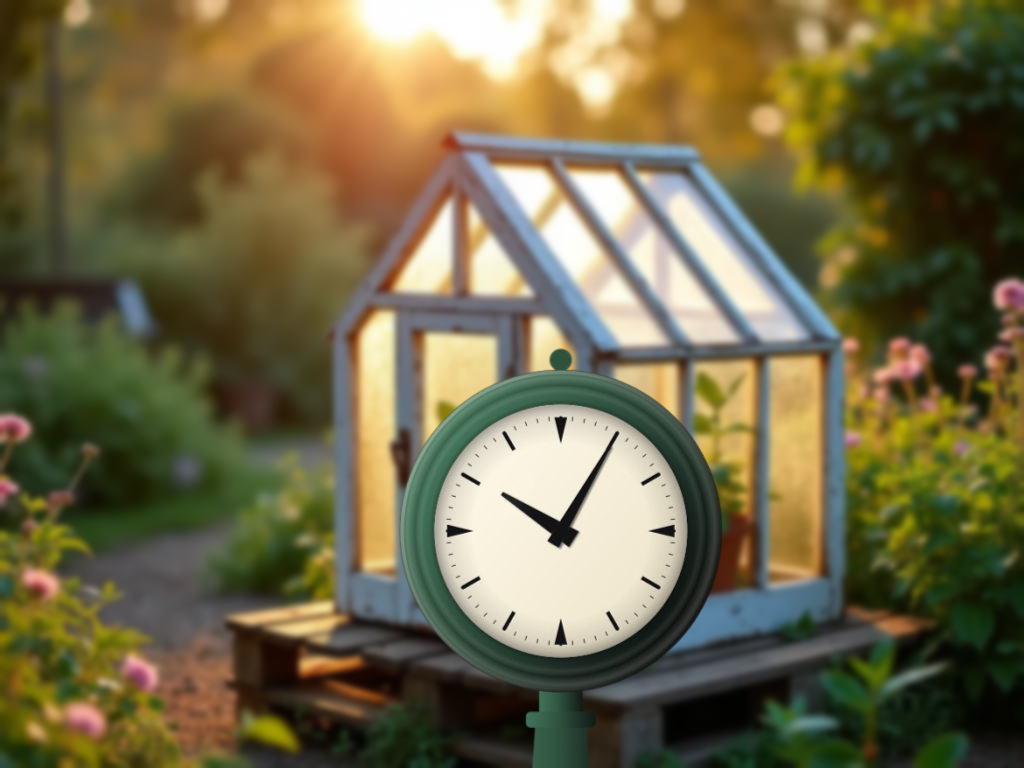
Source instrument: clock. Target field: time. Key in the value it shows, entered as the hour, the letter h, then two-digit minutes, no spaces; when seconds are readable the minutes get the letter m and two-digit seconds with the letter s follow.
10h05
